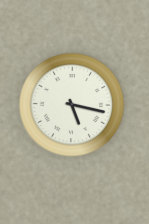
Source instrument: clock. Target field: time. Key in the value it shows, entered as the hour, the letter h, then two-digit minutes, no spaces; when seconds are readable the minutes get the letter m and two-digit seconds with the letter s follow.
5h17
